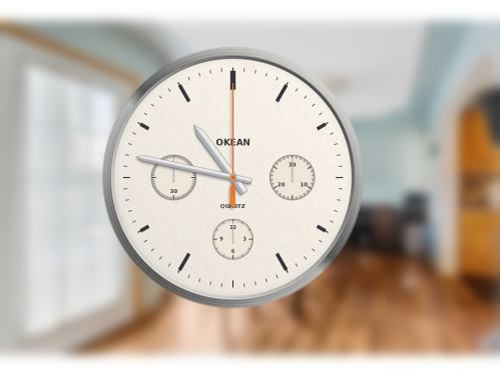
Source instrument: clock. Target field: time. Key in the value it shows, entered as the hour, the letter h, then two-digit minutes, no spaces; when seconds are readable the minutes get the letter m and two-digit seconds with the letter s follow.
10h47
